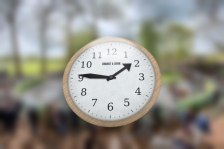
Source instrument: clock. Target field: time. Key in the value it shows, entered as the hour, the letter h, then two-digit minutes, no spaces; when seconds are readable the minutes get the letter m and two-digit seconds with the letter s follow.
1h46
